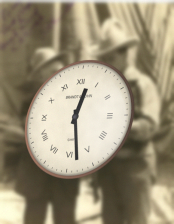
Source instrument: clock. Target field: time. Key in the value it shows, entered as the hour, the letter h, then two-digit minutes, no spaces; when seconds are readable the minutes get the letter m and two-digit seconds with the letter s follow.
12h28
